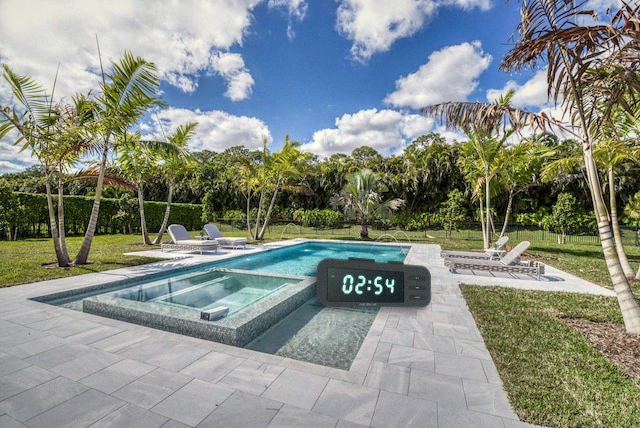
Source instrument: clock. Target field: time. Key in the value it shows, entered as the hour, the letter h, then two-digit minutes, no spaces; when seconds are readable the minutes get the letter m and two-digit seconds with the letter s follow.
2h54
